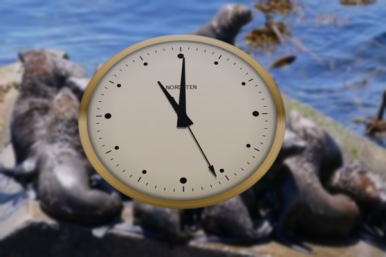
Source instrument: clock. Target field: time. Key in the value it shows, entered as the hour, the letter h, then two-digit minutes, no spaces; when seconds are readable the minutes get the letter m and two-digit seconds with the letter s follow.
11h00m26s
